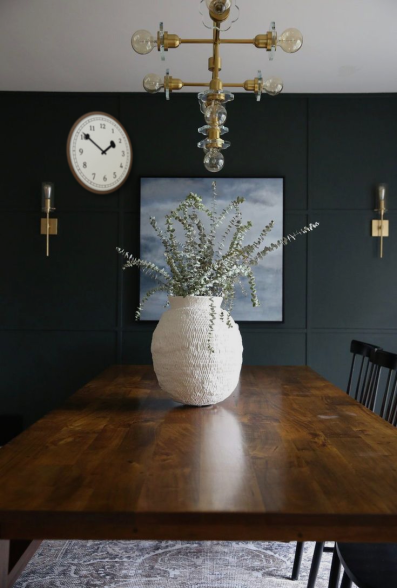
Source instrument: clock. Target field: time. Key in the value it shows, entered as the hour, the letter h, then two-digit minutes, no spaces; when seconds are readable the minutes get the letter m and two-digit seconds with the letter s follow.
1h51
